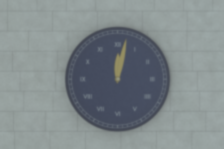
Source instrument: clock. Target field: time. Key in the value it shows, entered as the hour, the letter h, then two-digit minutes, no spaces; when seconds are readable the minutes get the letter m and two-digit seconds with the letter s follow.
12h02
